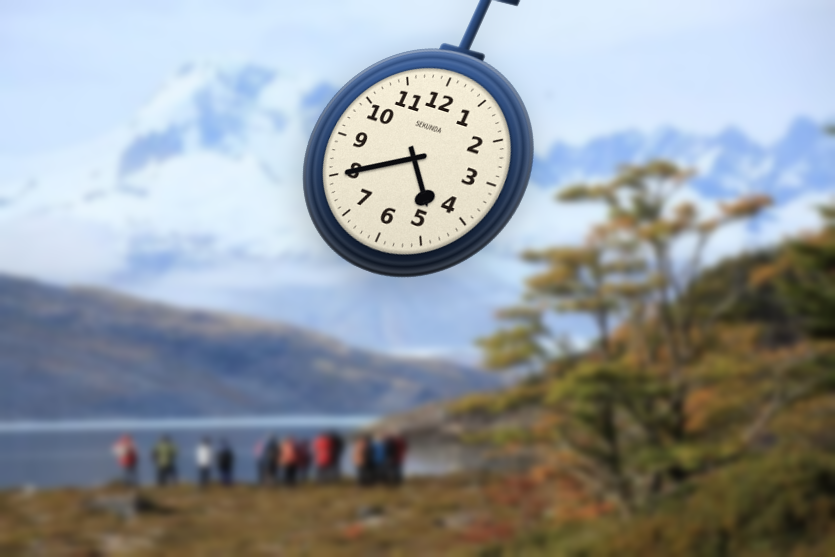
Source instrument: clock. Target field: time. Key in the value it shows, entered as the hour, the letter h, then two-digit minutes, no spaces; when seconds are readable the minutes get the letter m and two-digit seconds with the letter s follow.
4h40
